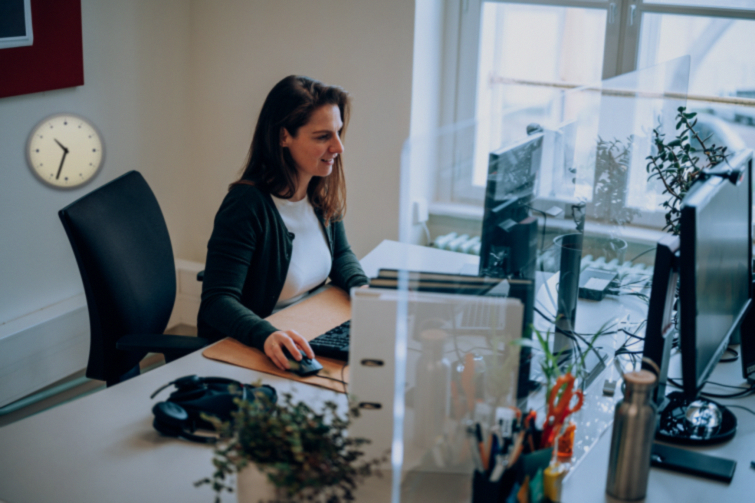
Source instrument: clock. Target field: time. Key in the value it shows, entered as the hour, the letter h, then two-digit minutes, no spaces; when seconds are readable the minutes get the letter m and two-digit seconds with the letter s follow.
10h33
